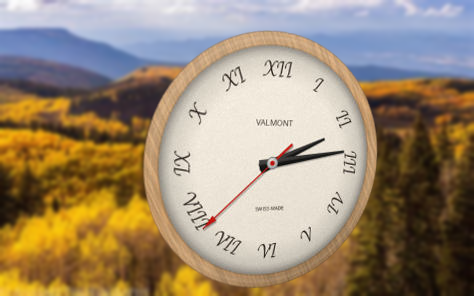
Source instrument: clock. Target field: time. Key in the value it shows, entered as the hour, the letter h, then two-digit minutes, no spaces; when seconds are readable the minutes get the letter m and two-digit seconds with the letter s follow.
2h13m38s
